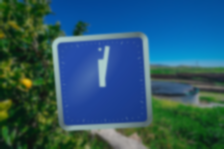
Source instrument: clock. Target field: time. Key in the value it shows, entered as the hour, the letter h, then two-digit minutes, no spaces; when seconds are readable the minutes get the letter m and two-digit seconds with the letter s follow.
12h02
